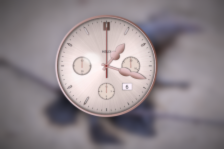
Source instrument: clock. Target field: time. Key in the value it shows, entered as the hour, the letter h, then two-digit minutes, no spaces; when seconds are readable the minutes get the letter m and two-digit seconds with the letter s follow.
1h18
